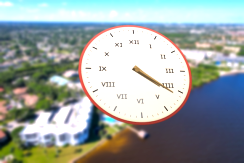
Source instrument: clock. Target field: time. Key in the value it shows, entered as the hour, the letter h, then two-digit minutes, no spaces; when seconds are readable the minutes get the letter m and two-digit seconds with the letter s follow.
4h21
